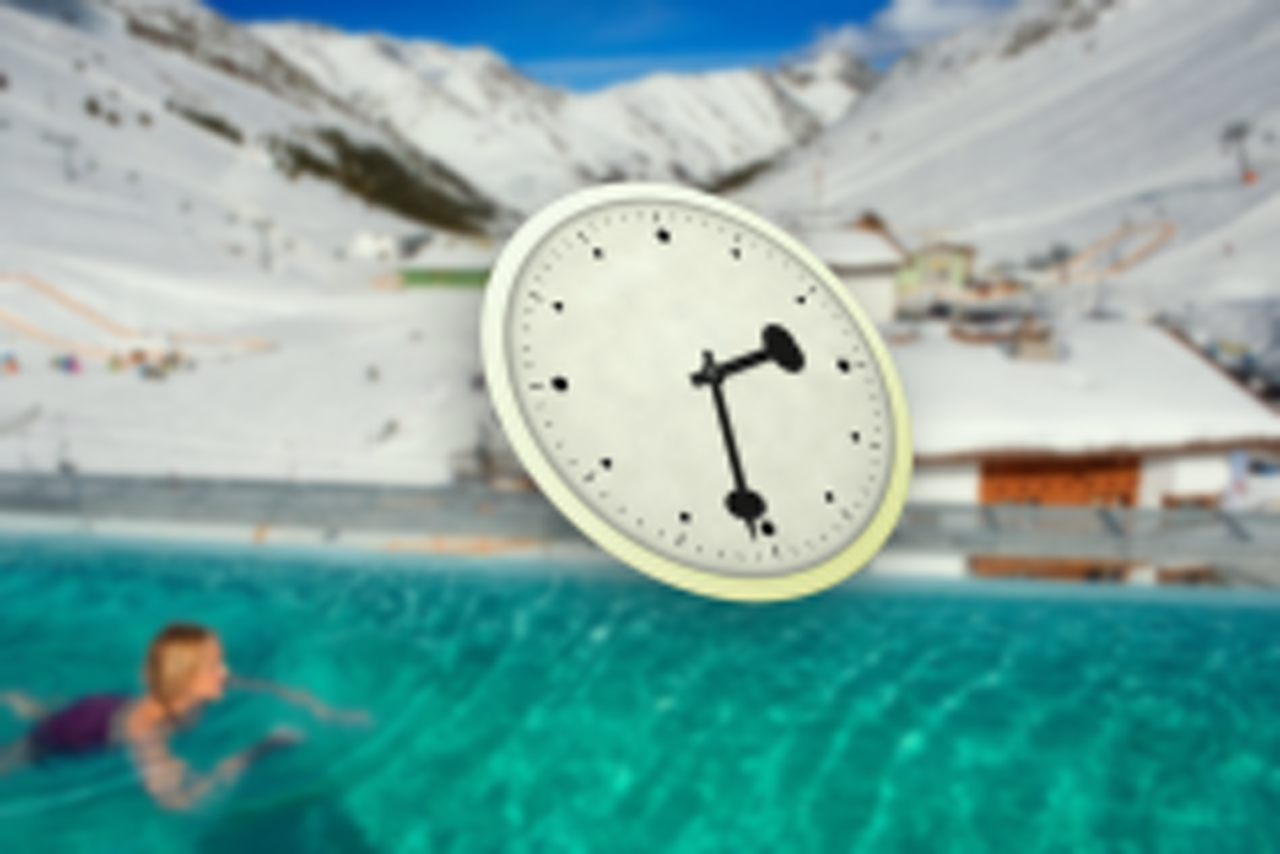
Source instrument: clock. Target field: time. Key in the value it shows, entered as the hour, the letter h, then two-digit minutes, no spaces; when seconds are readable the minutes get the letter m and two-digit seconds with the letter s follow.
2h31
